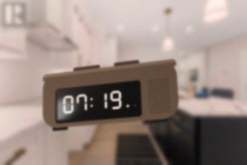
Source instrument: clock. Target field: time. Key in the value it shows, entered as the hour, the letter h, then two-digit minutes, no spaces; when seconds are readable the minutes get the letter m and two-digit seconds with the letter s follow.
7h19
